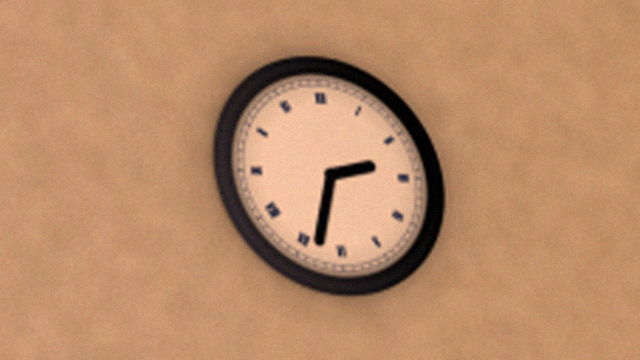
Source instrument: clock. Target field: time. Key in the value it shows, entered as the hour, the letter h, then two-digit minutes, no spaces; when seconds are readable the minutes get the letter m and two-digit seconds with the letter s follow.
2h33
